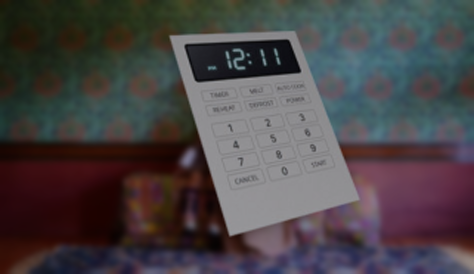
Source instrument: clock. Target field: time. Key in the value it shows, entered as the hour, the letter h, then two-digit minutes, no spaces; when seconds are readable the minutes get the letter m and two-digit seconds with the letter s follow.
12h11
